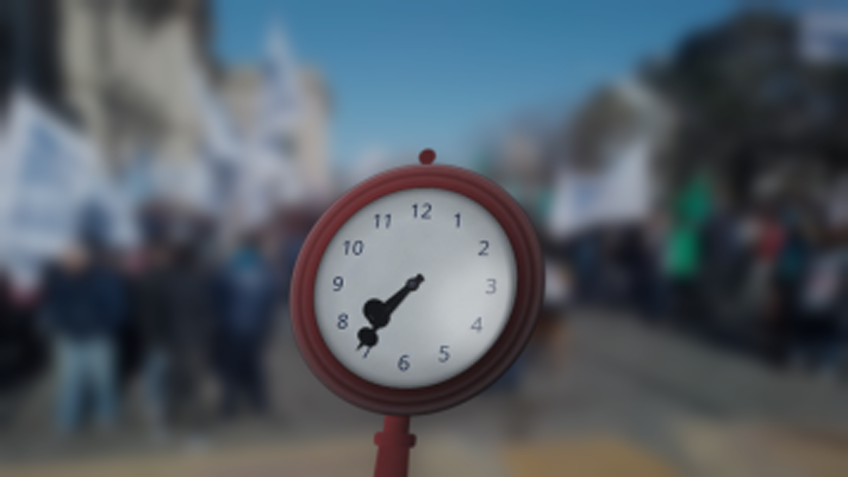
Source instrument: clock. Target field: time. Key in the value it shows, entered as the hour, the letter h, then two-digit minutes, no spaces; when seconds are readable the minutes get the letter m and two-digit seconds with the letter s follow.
7h36
